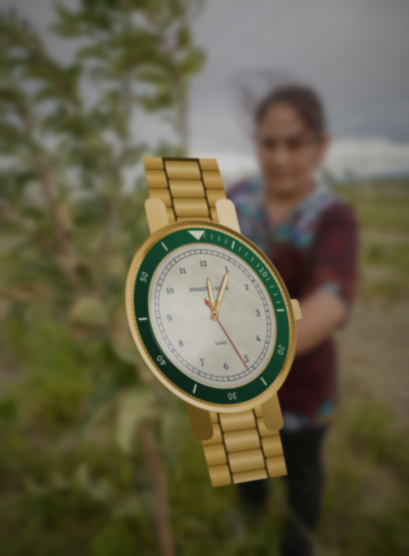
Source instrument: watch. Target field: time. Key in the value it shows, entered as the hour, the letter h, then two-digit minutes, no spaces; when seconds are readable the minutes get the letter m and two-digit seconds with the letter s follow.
12h05m26s
